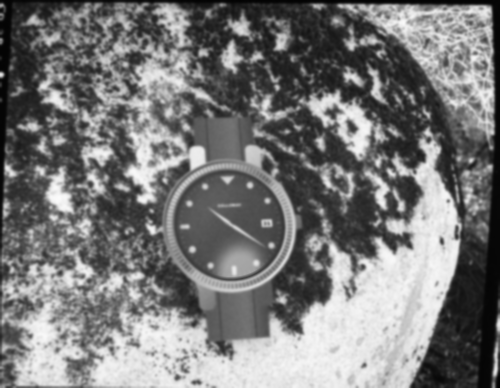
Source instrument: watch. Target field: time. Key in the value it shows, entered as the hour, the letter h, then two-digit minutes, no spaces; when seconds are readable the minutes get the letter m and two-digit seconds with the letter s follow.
10h21
